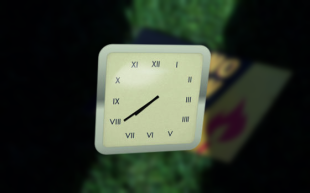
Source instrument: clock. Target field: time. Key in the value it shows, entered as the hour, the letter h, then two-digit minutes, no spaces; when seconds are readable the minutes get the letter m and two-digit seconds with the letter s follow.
7h39
